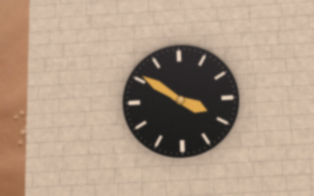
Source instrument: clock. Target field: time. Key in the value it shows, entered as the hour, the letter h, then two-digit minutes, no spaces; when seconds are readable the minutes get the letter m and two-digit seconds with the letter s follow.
3h51
